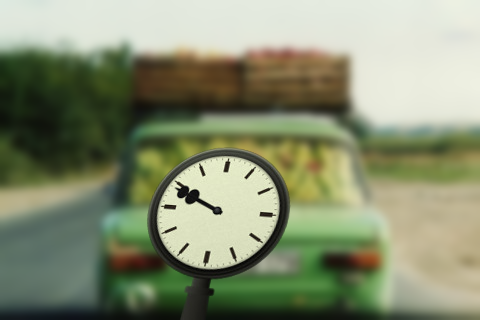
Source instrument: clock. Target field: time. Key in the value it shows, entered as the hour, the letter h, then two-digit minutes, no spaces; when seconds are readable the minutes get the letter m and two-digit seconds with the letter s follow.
9h49
